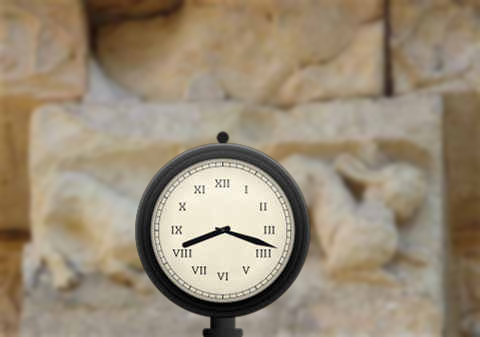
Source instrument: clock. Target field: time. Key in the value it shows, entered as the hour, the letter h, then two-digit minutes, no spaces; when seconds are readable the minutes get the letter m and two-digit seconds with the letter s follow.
8h18
